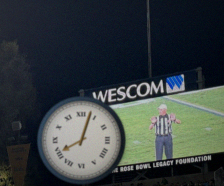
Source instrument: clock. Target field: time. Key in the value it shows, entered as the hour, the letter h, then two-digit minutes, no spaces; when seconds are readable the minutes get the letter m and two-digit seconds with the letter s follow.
8h03
